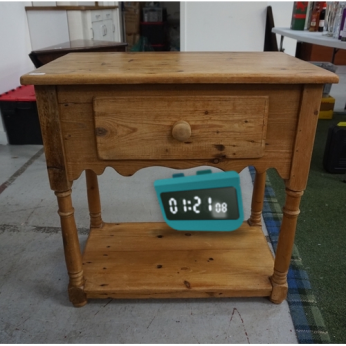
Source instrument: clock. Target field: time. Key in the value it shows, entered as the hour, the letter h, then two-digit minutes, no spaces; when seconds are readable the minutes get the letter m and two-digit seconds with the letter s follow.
1h21m08s
